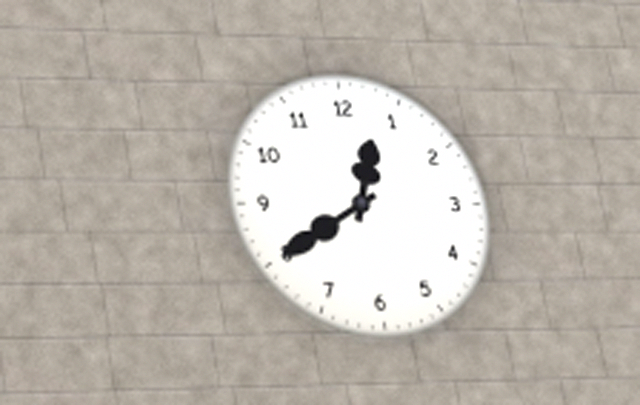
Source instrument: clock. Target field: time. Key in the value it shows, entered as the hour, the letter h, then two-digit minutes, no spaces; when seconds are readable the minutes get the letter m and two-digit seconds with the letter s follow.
12h40
